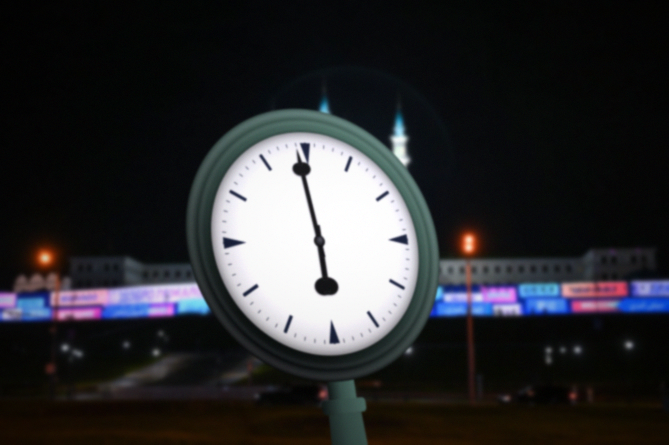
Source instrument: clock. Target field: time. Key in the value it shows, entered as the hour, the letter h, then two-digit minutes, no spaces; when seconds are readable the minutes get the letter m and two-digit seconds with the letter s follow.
5h59
